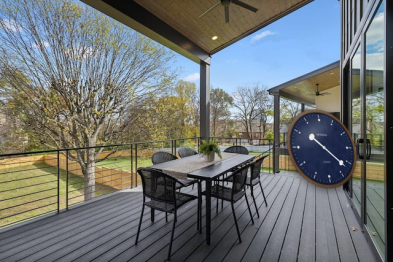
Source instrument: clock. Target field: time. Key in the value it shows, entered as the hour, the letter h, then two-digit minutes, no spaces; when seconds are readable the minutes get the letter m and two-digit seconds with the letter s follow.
10h22
